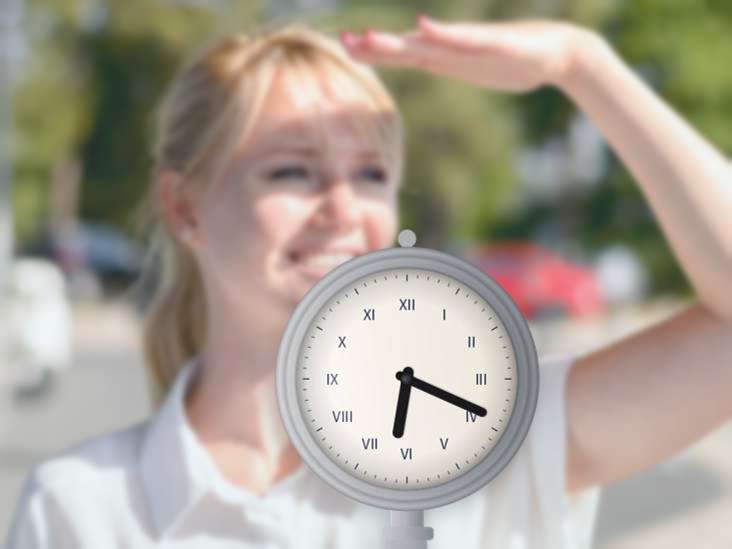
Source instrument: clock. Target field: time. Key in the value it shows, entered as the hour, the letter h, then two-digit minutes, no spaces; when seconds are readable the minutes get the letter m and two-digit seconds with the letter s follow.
6h19
